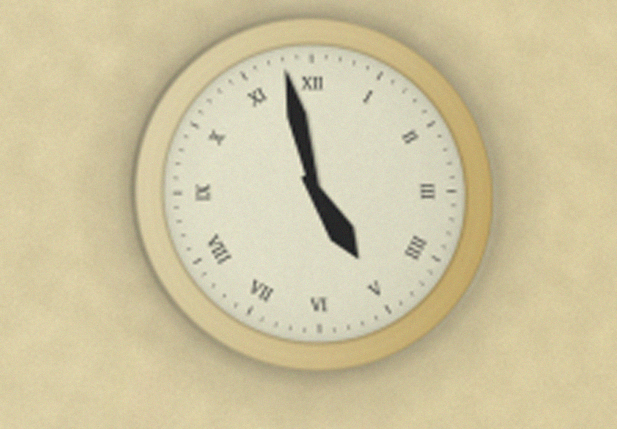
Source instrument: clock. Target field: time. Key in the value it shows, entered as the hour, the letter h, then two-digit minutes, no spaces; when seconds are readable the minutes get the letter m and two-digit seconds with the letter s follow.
4h58
